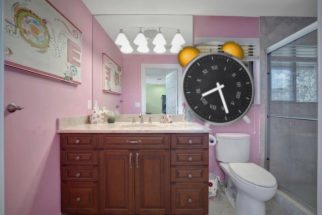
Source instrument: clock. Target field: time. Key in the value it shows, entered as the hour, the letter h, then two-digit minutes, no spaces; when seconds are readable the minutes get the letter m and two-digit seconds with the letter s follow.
8h29
